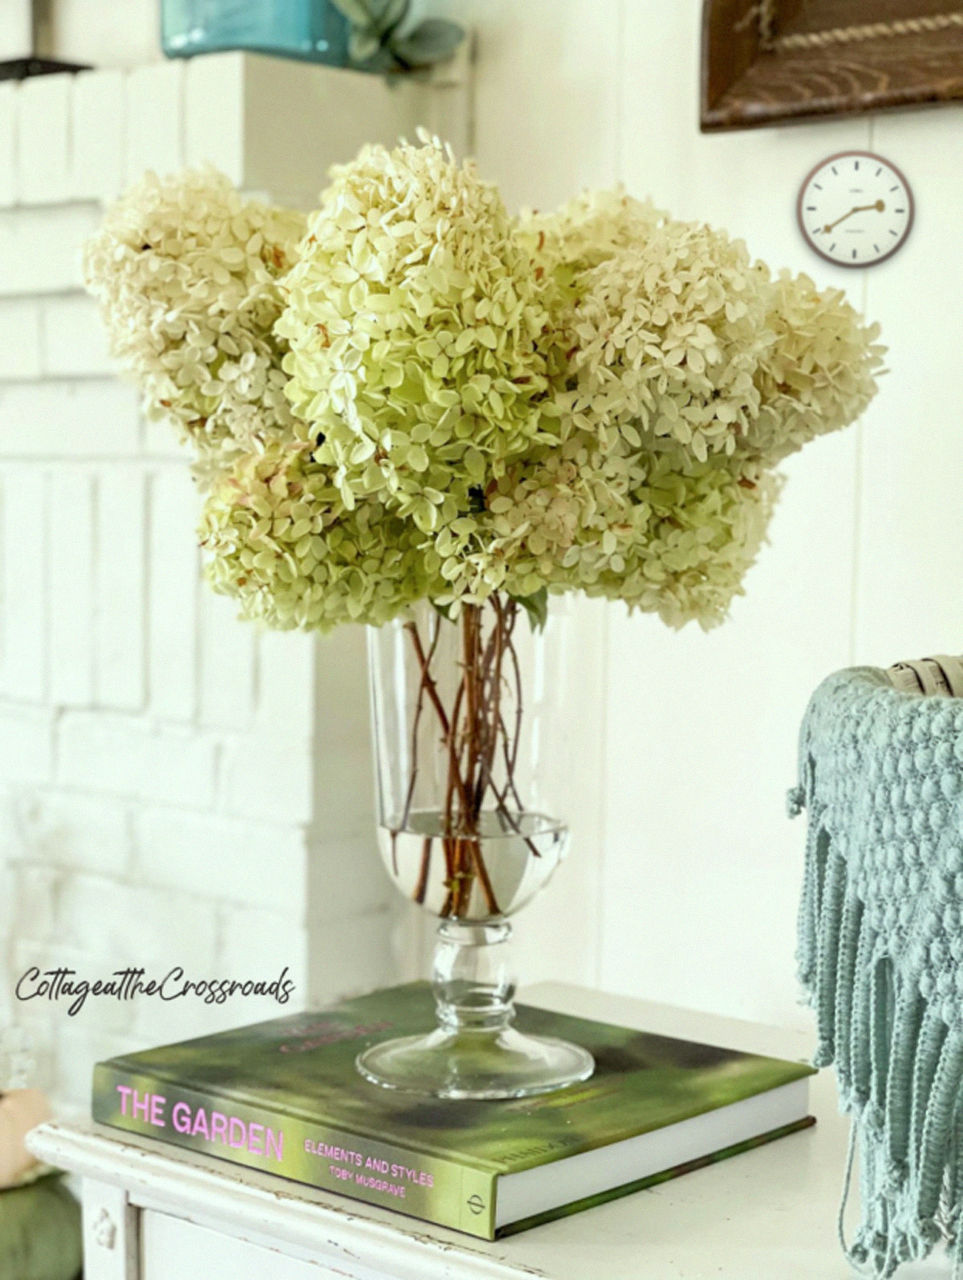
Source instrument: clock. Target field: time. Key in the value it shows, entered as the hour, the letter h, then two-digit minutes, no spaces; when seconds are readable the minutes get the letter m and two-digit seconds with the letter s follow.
2h39
